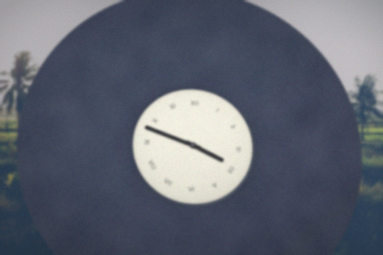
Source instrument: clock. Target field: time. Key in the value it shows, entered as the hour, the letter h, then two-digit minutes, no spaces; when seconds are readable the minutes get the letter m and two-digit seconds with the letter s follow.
3h48
